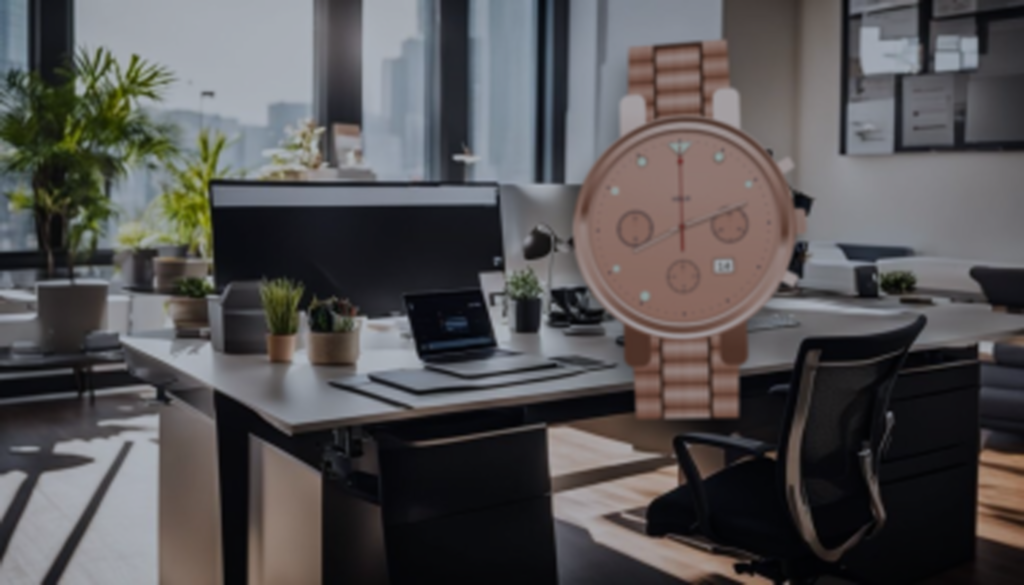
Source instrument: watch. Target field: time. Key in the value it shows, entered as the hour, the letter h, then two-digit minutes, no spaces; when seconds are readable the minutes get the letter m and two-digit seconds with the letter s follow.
8h12
